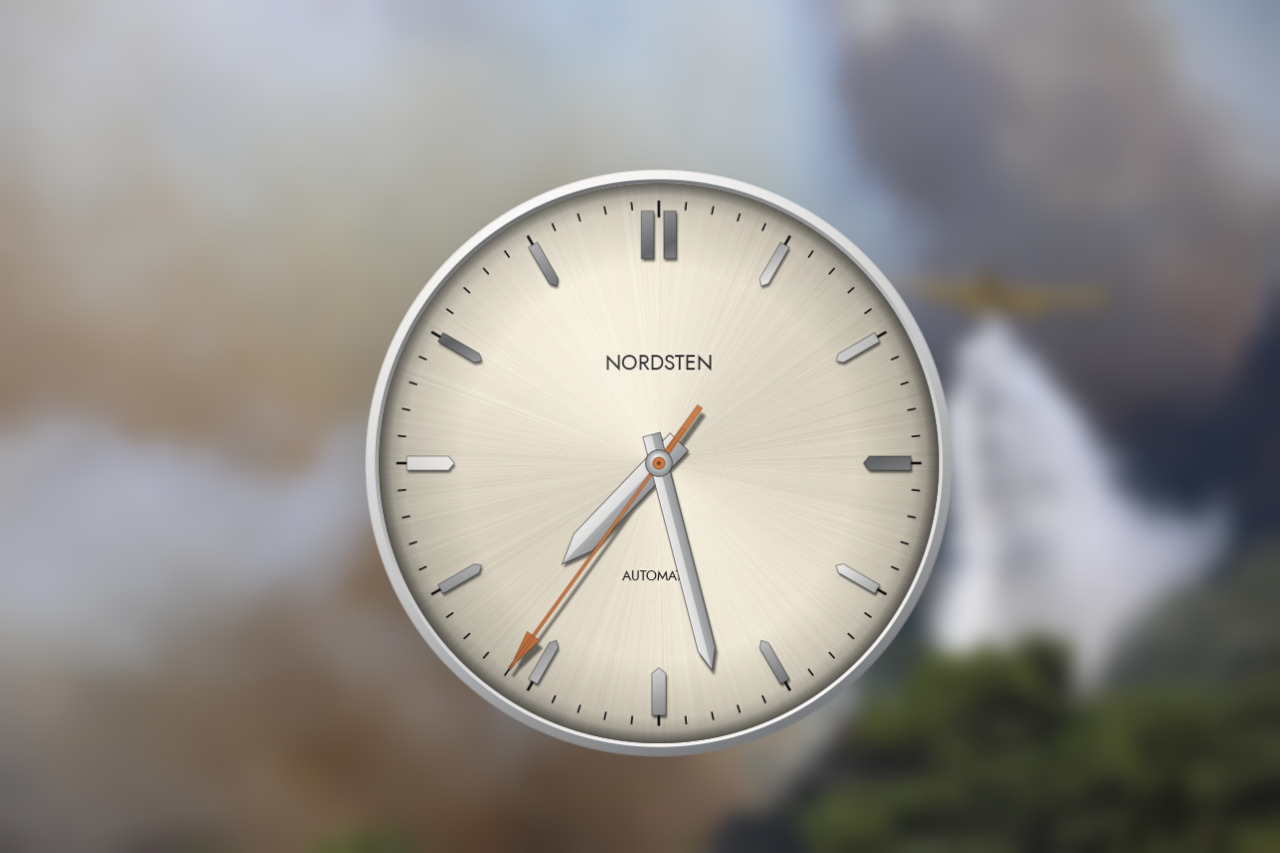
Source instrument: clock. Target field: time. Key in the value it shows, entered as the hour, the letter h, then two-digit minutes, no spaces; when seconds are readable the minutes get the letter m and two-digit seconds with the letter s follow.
7h27m36s
